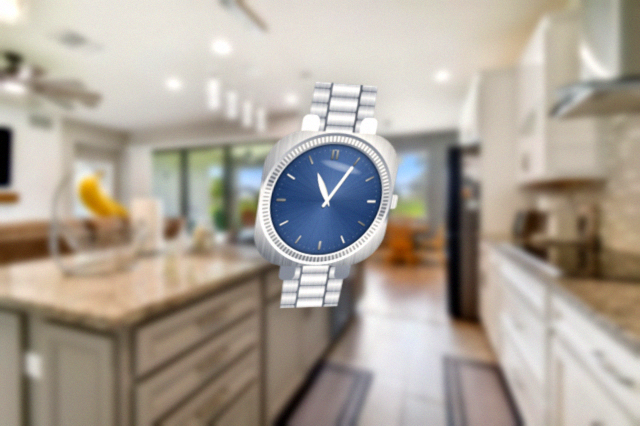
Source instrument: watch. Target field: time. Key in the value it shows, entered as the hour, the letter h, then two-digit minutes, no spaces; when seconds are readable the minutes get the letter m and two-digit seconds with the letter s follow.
11h05
